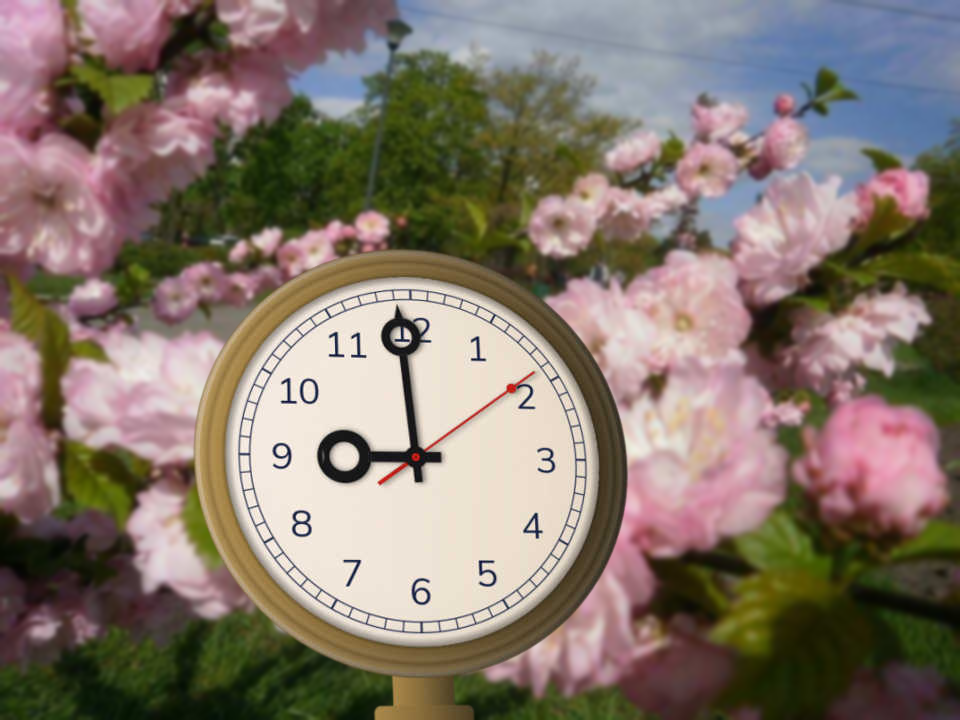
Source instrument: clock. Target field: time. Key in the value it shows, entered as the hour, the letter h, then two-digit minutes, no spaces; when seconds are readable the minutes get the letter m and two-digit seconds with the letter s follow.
8h59m09s
